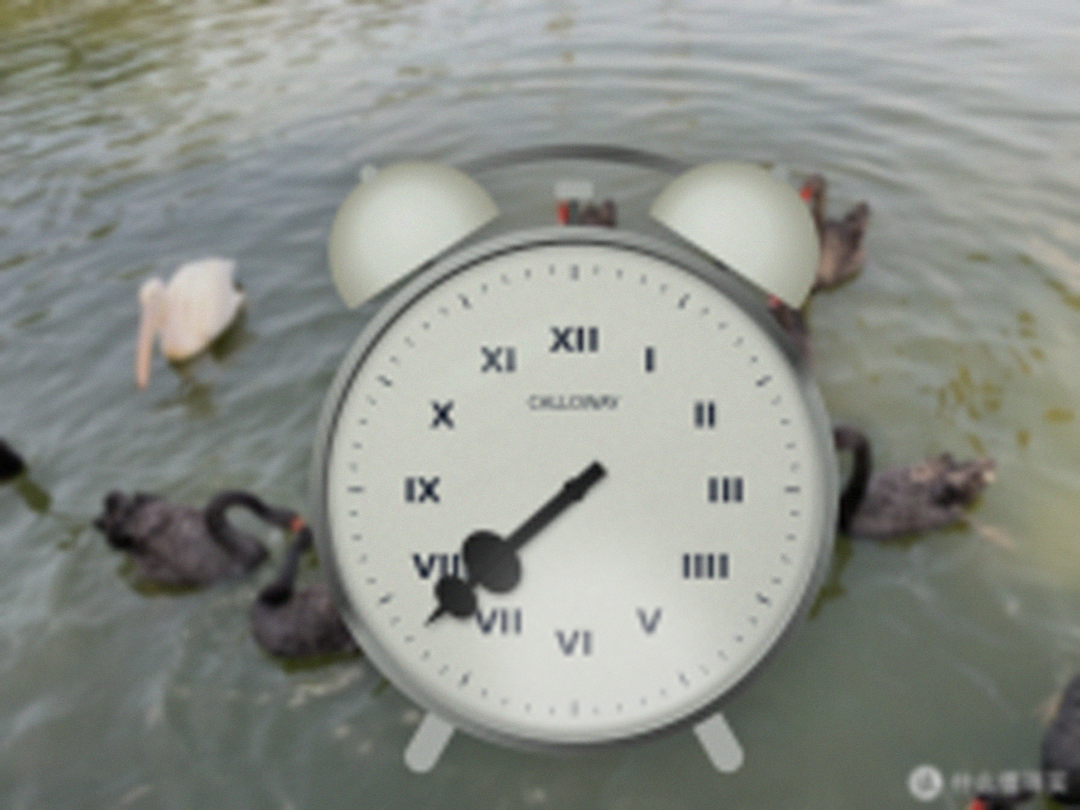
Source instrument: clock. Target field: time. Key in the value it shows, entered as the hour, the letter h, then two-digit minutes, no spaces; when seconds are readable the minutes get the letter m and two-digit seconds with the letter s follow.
7h38
